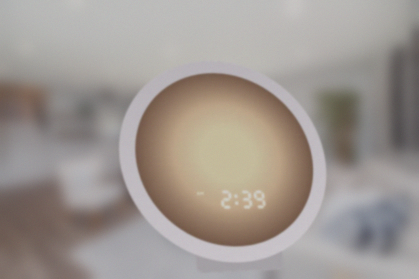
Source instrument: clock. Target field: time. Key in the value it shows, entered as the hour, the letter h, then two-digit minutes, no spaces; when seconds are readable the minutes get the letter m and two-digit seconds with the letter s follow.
2h39
